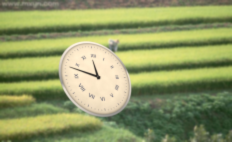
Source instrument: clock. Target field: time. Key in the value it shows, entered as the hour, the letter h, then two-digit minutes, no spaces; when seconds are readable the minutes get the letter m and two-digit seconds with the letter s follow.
11h48
